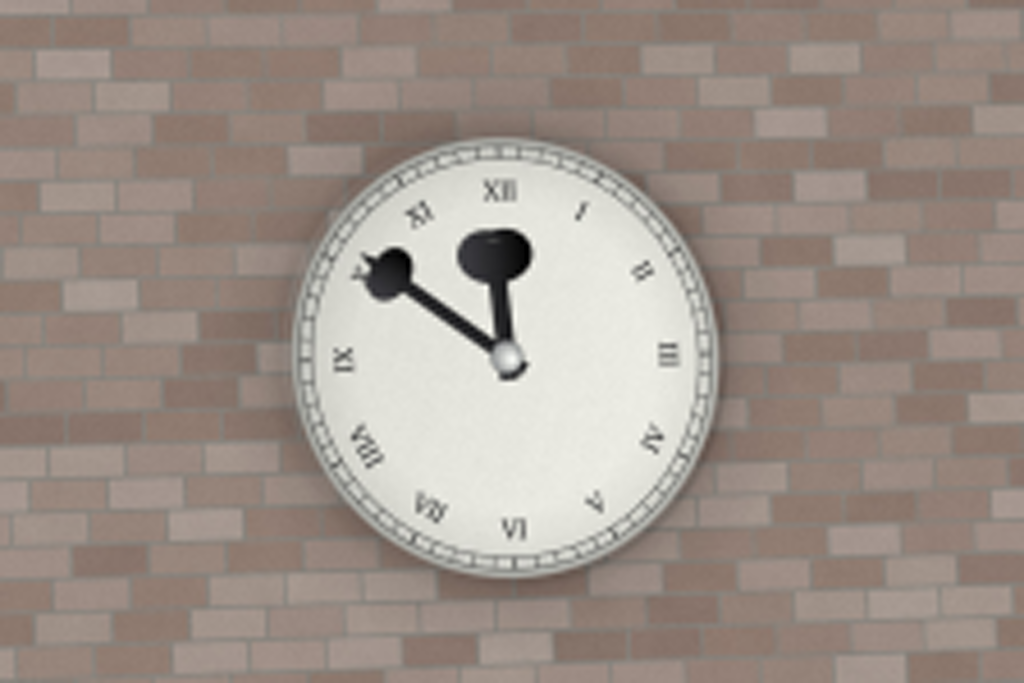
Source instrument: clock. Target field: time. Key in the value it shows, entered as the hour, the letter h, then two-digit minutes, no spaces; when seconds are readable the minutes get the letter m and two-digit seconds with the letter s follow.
11h51
